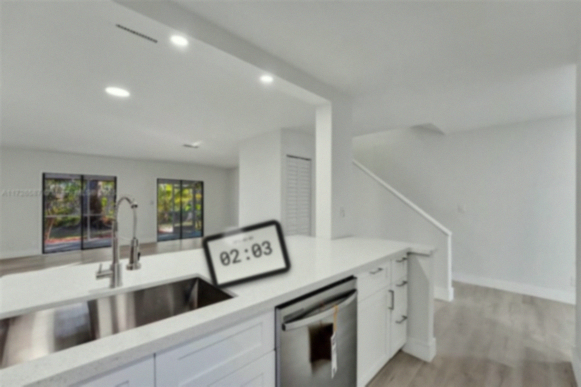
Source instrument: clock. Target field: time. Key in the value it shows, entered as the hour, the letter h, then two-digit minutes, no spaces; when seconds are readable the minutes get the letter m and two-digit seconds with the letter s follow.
2h03
